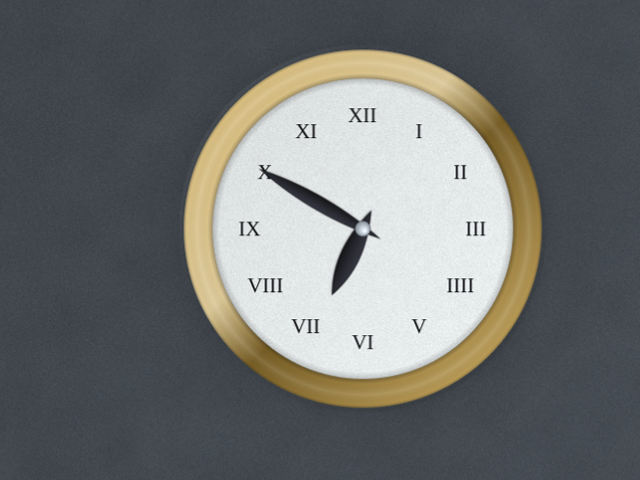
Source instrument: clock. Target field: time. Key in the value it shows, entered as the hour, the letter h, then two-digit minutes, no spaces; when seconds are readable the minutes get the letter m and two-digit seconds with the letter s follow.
6h50
